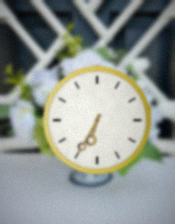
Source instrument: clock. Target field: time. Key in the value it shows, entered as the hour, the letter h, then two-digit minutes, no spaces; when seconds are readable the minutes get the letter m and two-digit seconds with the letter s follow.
6h35
